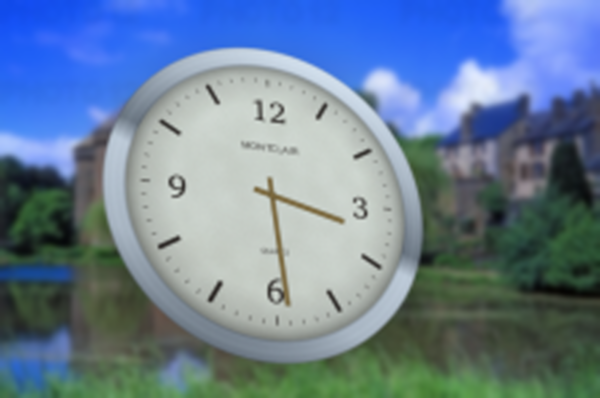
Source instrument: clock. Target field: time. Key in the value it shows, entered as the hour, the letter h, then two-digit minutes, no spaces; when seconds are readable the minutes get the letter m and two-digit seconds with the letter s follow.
3h29
